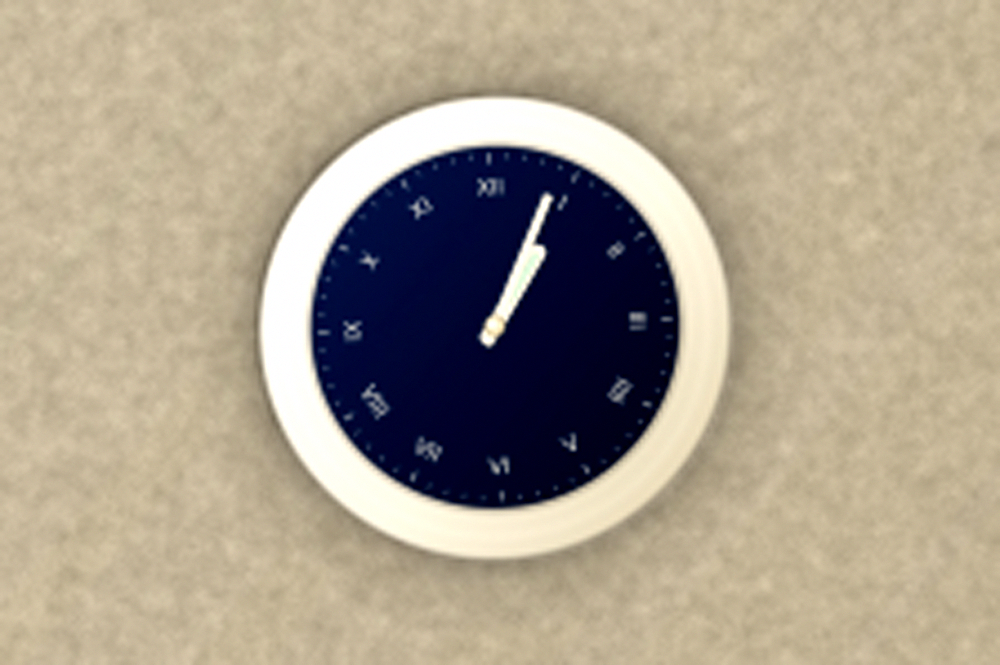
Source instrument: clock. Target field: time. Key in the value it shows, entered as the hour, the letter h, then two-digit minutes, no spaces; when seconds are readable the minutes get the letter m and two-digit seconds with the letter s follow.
1h04
